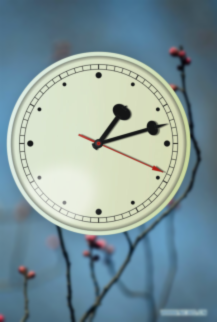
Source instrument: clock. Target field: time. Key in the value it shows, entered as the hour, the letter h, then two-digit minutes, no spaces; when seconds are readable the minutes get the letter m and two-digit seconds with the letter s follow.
1h12m19s
